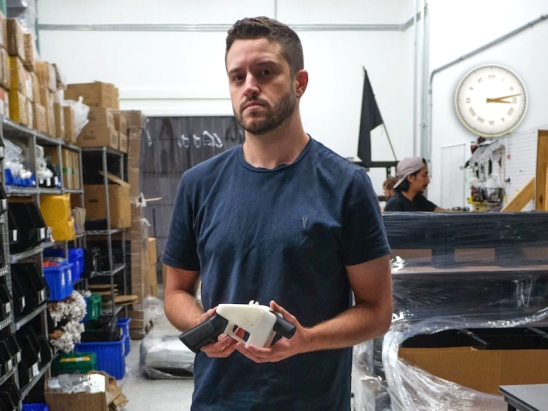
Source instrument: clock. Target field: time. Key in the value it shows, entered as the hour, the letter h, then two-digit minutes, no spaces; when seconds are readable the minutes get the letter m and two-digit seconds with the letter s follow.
3h13
